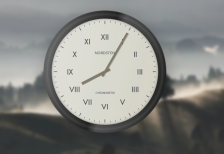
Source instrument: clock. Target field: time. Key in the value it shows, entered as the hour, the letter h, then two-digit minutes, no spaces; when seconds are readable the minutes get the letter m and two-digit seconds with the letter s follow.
8h05
